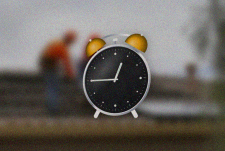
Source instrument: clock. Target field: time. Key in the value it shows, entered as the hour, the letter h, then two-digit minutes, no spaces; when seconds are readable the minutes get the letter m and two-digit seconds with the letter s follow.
12h45
